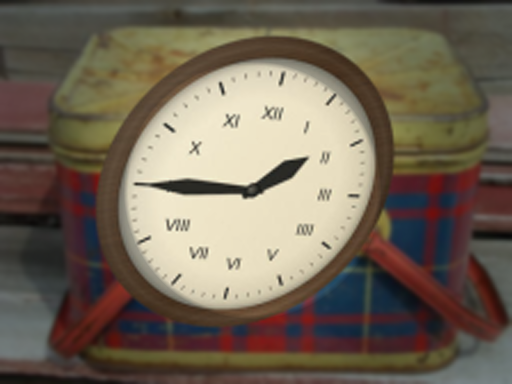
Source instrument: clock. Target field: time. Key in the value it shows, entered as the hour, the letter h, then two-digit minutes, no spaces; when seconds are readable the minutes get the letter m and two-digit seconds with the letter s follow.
1h45
